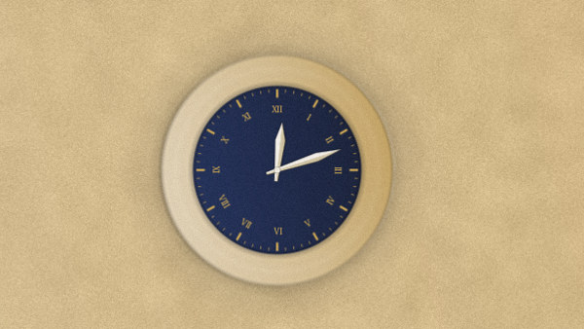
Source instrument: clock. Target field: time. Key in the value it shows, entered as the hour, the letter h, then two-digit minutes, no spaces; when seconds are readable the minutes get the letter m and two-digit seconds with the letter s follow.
12h12
